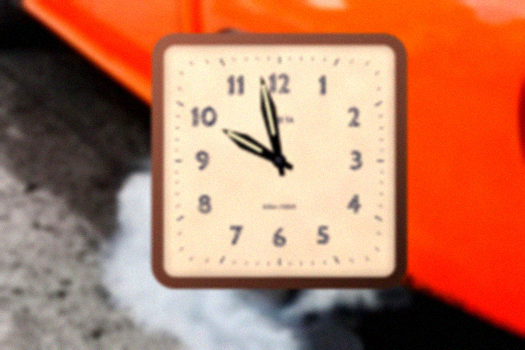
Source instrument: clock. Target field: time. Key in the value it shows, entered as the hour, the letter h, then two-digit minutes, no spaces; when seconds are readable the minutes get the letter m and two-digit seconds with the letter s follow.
9h58
